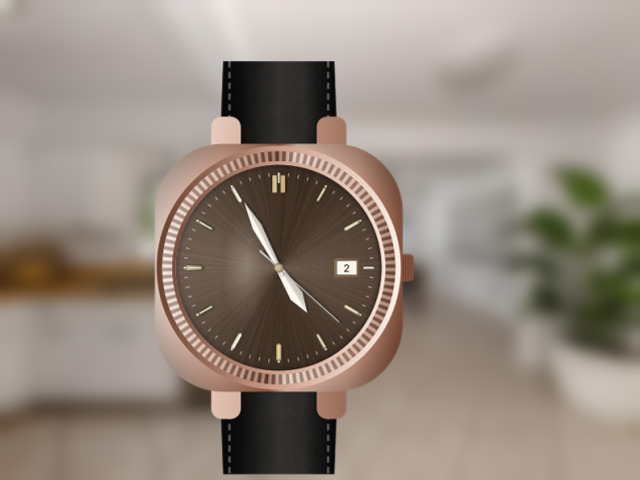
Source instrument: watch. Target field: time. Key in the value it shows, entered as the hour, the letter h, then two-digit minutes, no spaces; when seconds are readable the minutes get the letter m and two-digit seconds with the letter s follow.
4h55m22s
